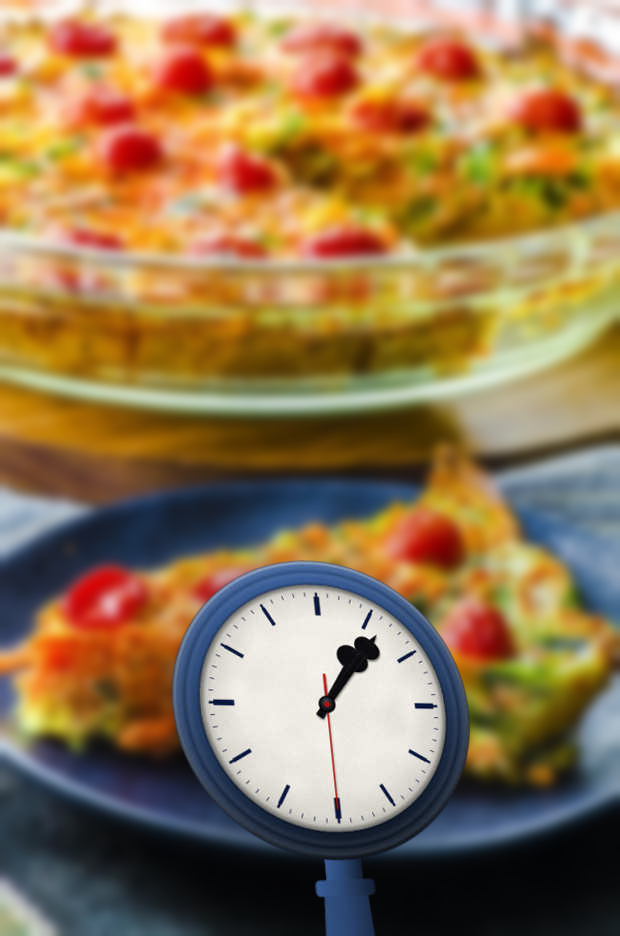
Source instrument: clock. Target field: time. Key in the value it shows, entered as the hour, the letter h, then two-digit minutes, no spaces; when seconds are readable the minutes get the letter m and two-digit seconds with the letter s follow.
1h06m30s
